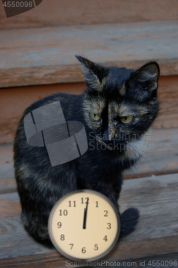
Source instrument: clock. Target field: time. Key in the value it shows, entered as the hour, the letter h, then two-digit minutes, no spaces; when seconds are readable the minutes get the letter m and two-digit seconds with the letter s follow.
12h01
